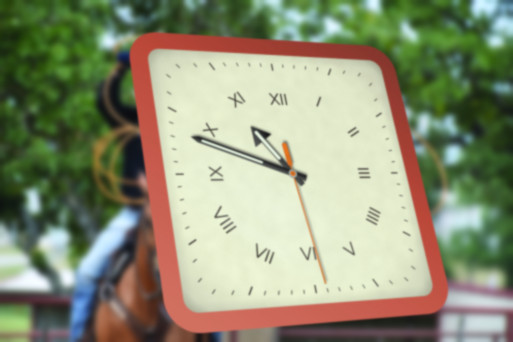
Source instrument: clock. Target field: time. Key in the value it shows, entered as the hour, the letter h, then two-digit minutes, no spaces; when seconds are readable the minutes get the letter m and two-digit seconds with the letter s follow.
10h48m29s
